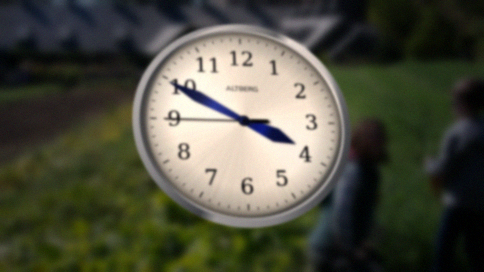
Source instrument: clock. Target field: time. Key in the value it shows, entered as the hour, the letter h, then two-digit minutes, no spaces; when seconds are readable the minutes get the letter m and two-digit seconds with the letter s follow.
3h49m45s
